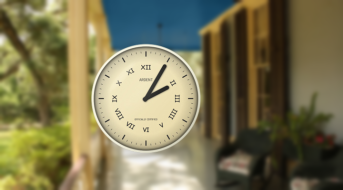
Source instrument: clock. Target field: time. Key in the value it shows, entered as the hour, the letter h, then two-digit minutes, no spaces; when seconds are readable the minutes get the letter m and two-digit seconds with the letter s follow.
2h05
